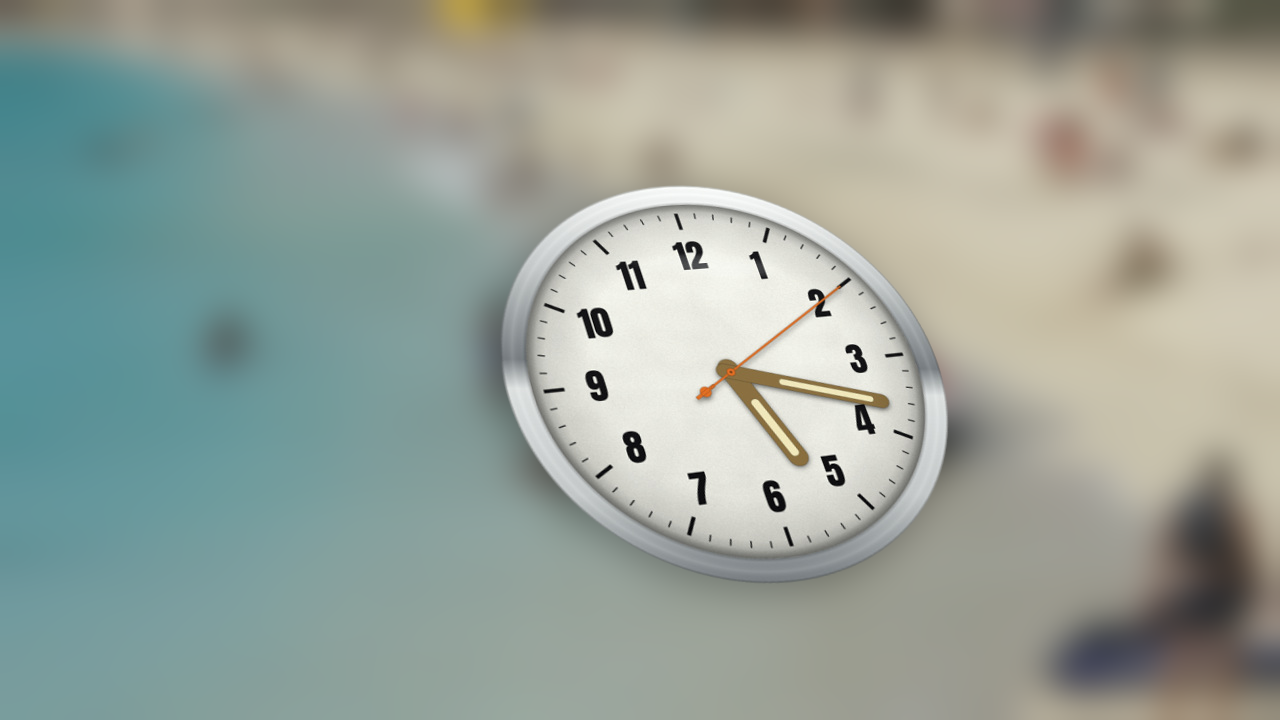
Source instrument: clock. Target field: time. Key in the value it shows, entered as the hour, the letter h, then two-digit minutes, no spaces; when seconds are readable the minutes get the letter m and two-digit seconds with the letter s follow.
5h18m10s
